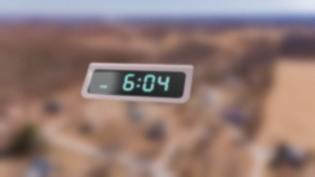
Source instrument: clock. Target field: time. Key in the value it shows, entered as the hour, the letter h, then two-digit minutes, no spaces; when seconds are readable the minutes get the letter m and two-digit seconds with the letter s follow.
6h04
